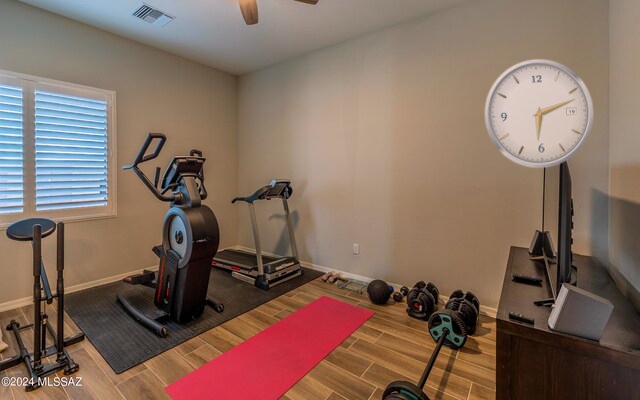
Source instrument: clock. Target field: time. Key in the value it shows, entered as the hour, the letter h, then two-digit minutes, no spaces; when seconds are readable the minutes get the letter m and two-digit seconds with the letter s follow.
6h12
